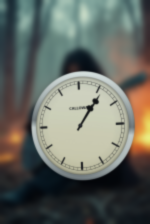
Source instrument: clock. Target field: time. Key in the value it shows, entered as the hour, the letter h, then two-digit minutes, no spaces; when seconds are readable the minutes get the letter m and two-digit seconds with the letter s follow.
1h06
